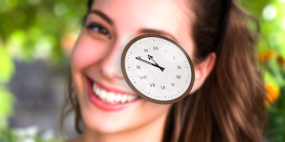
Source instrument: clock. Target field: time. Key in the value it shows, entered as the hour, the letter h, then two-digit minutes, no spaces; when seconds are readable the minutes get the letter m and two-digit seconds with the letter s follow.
10h49
